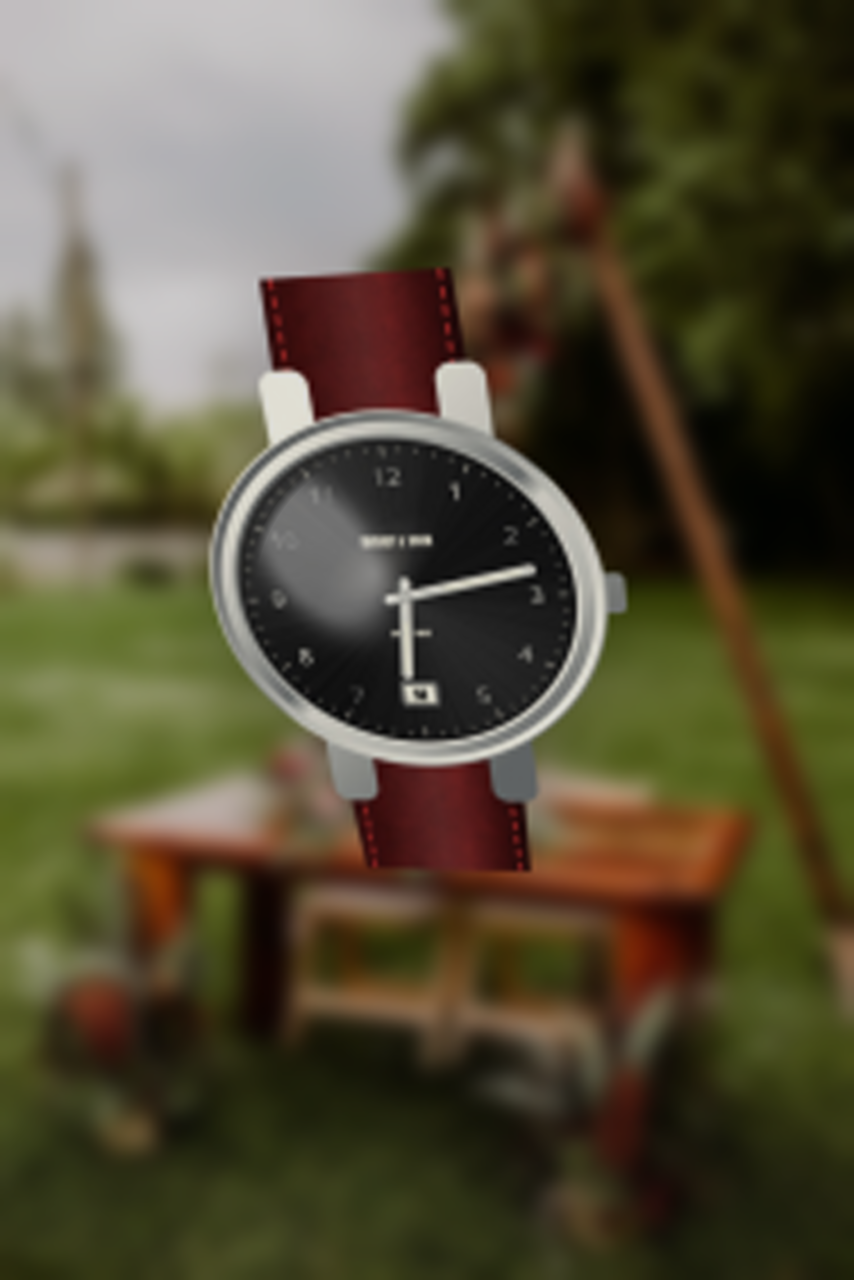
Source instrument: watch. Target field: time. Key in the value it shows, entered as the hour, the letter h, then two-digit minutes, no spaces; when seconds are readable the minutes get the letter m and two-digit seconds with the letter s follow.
6h13
